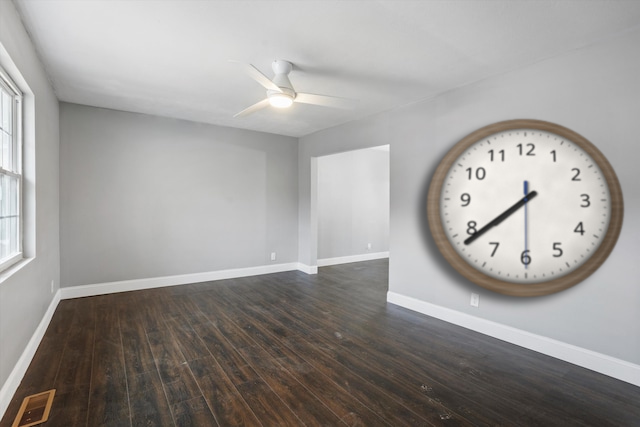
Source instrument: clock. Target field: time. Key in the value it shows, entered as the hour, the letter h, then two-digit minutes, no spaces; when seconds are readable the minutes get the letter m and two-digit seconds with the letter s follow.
7h38m30s
